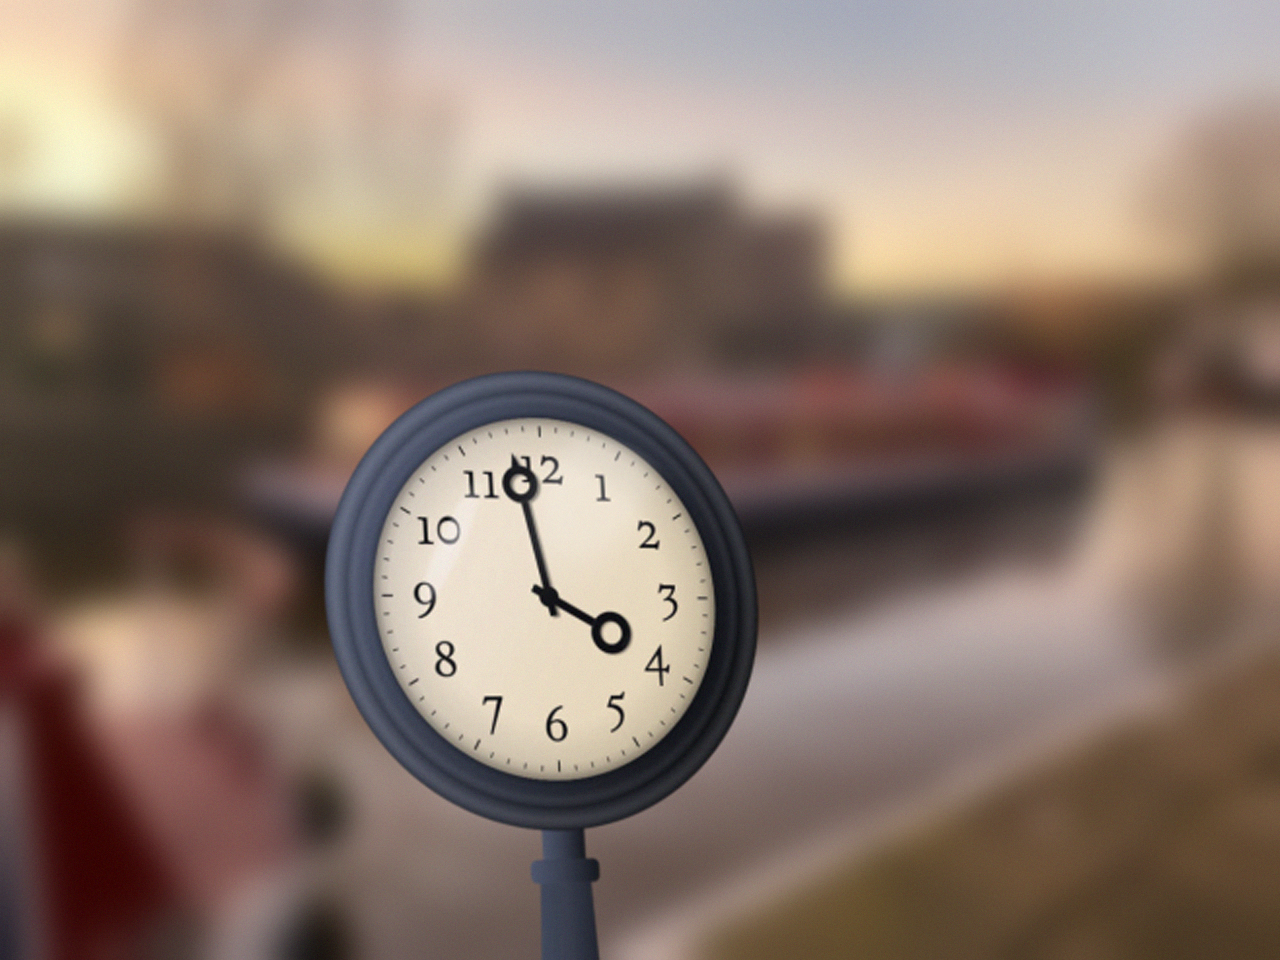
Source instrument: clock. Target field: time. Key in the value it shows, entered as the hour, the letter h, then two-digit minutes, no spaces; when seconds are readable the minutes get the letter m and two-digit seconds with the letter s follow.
3h58
